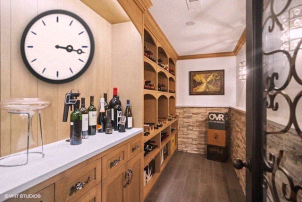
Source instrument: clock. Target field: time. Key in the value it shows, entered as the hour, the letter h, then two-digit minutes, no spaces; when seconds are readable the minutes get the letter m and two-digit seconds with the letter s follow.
3h17
